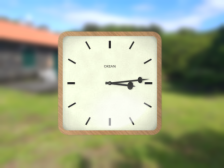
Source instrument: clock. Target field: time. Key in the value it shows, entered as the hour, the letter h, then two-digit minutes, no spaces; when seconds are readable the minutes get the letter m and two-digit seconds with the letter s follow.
3h14
